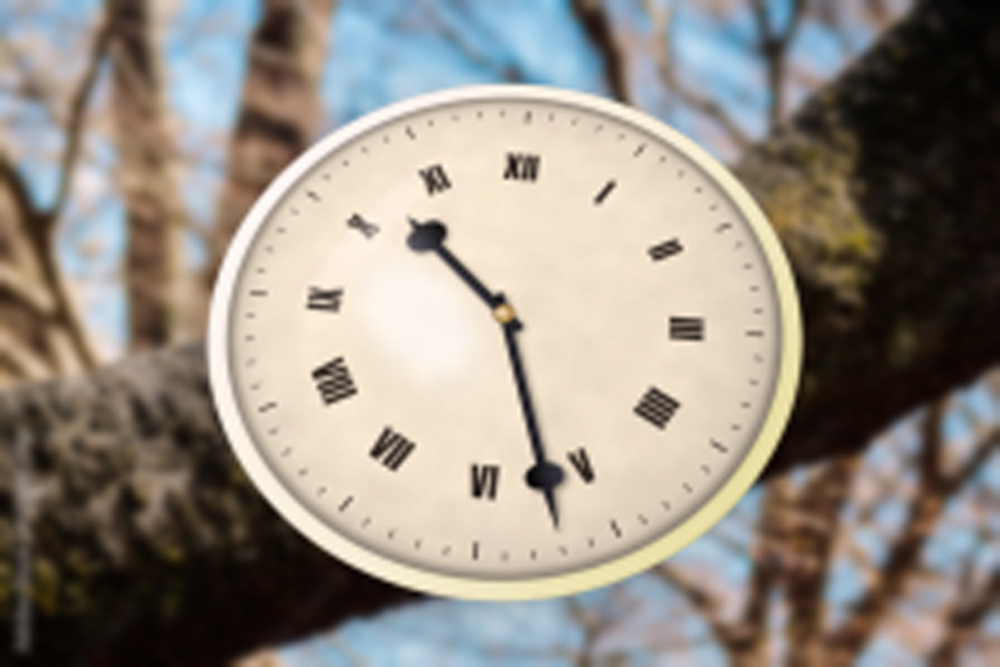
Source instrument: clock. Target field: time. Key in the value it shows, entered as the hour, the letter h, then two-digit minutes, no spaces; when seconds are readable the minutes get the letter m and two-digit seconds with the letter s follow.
10h27
